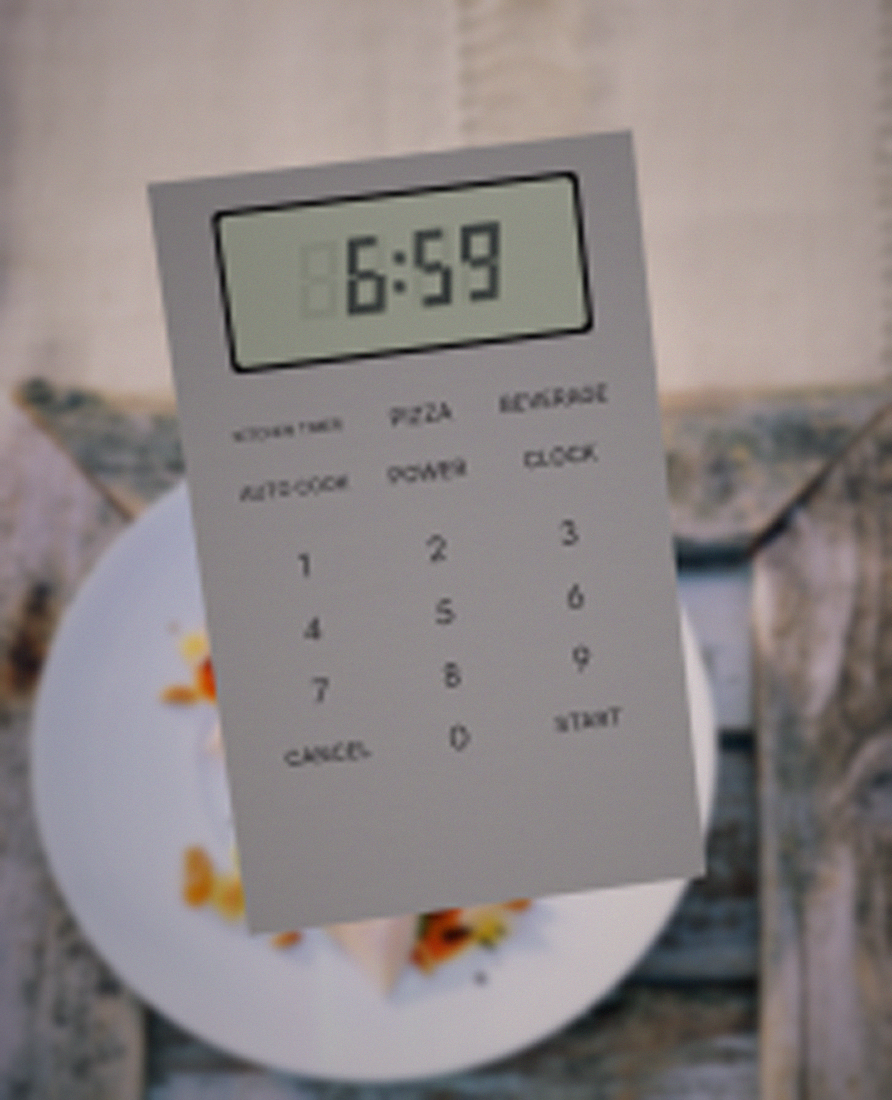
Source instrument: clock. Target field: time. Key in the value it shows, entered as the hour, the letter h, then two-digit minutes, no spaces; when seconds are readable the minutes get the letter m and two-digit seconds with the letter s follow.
6h59
